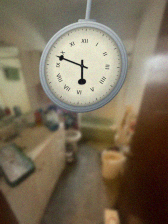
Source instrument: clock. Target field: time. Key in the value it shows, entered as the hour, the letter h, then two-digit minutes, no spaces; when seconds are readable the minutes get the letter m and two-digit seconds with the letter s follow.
5h48
